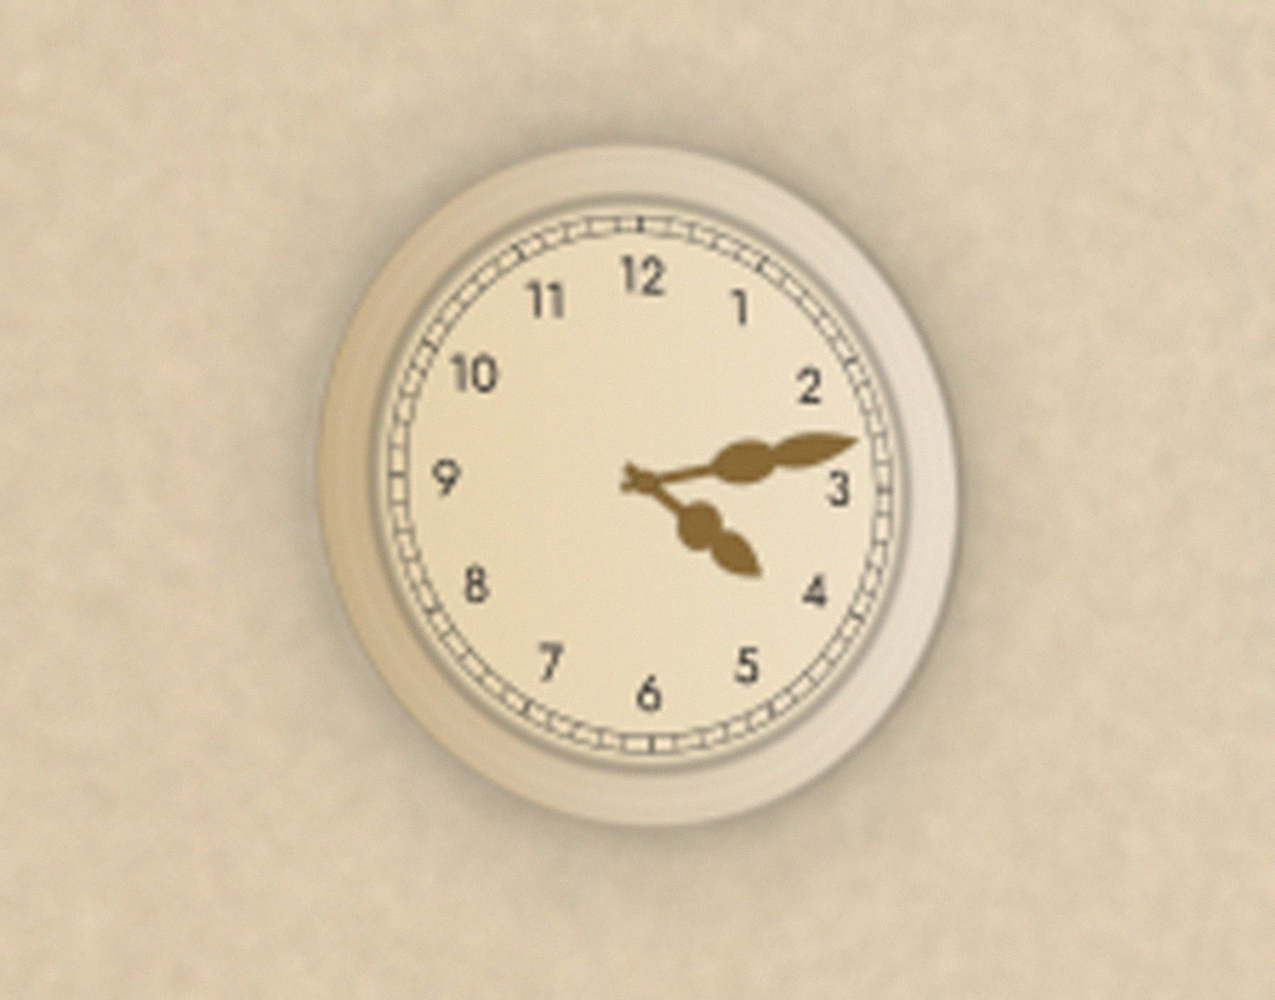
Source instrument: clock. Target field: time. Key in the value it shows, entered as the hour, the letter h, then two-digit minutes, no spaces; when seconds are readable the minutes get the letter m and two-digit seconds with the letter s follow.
4h13
